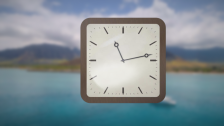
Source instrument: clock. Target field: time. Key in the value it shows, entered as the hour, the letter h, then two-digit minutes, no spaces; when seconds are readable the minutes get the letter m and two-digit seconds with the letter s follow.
11h13
